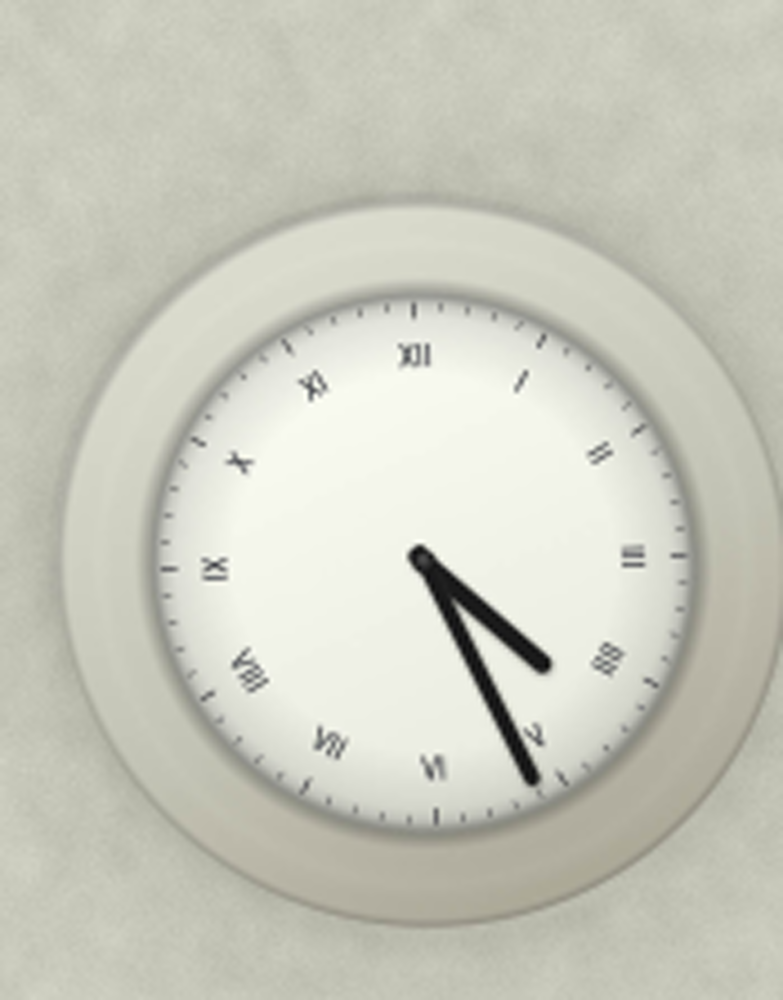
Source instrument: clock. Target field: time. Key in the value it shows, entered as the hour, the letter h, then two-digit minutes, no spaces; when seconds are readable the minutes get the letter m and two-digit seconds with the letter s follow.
4h26
